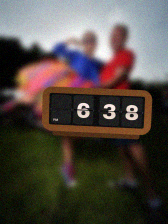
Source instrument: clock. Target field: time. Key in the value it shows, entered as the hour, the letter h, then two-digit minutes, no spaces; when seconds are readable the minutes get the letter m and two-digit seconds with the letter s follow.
6h38
